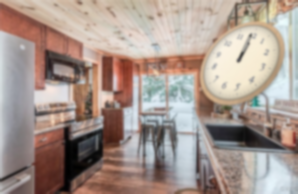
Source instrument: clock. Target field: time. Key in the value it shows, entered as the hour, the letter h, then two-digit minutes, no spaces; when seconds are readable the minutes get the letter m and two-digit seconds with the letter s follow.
11h59
